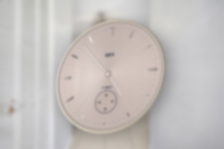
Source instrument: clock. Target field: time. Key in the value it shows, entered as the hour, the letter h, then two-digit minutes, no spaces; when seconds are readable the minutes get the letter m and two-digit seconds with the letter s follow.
4h53
